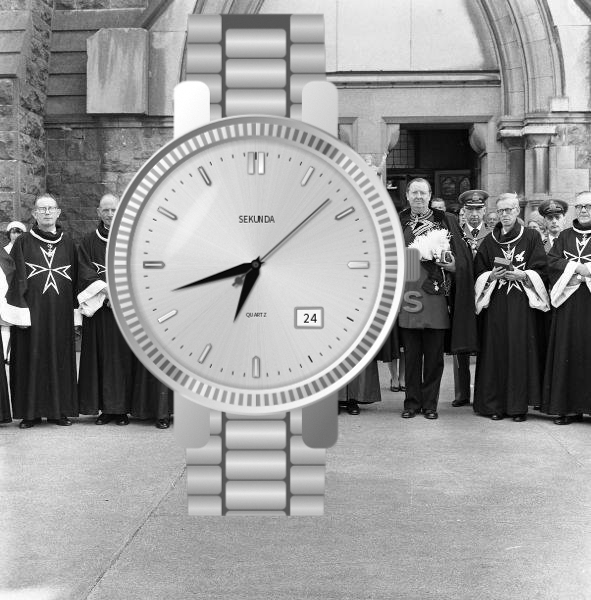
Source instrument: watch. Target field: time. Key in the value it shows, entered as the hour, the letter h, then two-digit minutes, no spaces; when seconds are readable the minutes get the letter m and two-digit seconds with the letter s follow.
6h42m08s
